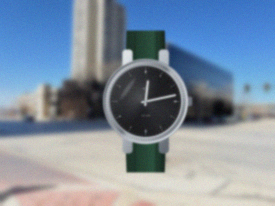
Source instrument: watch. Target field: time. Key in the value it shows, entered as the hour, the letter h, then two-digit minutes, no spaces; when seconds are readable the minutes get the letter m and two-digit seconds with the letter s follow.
12h13
